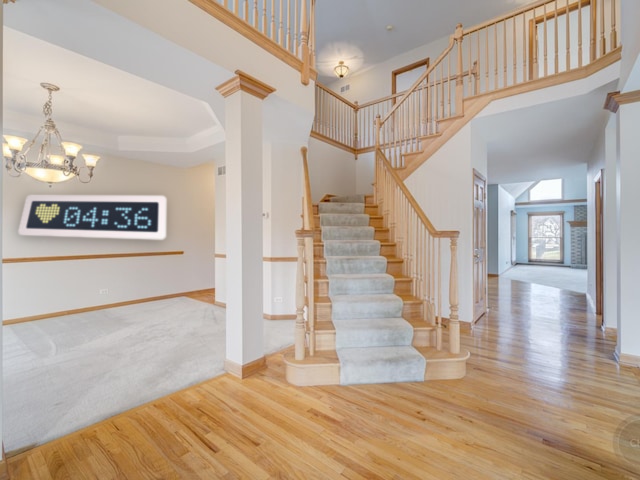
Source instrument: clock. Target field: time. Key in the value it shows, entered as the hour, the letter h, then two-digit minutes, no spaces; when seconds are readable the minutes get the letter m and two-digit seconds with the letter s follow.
4h36
